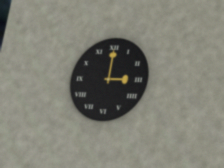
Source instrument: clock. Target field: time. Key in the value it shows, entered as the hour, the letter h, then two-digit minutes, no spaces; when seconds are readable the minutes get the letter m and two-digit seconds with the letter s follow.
3h00
